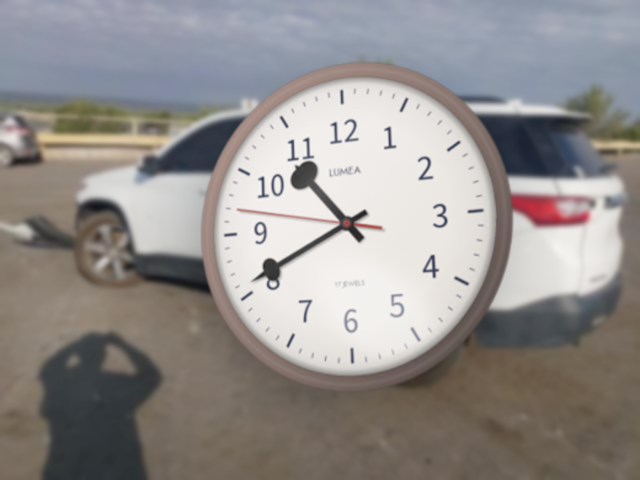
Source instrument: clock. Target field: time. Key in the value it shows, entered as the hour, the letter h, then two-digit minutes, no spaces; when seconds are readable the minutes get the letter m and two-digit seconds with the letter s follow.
10h40m47s
